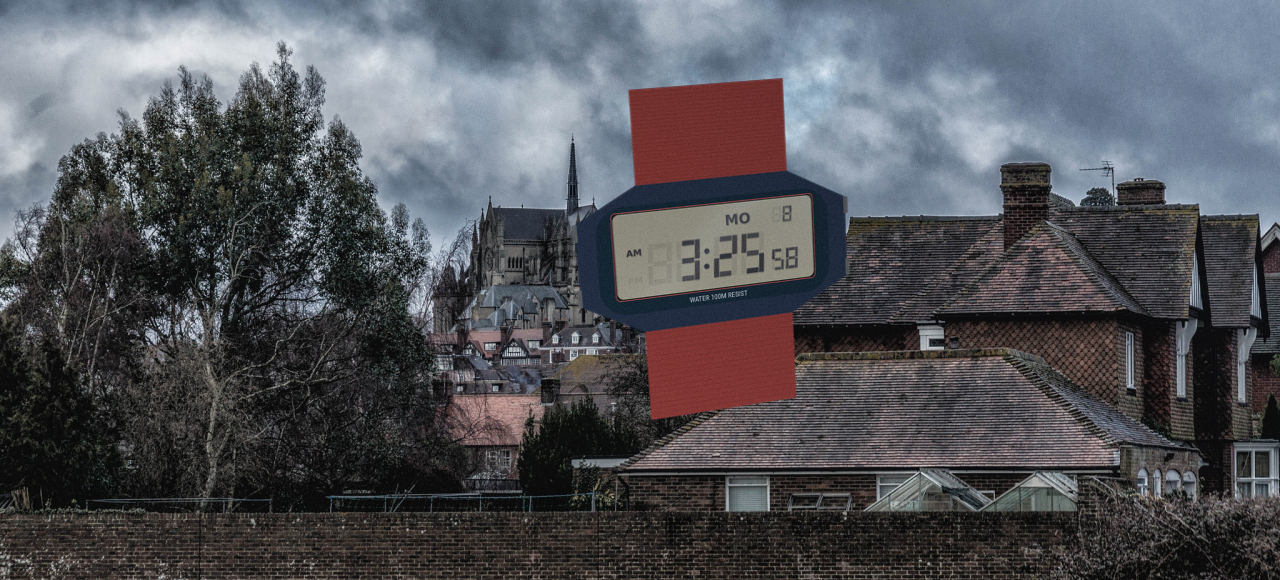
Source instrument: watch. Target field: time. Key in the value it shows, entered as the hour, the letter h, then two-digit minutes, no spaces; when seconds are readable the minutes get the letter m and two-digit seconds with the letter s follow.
3h25m58s
